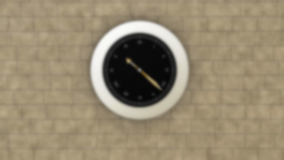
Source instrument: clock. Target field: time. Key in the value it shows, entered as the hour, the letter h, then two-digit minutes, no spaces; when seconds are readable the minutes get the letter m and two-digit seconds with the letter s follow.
10h22
